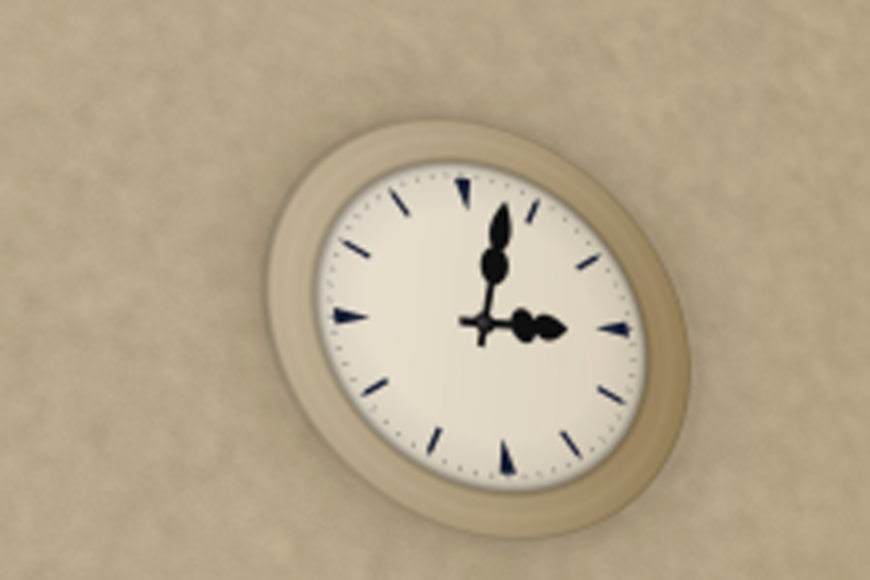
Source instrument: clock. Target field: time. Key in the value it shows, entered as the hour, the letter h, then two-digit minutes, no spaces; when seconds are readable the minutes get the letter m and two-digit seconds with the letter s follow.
3h03
